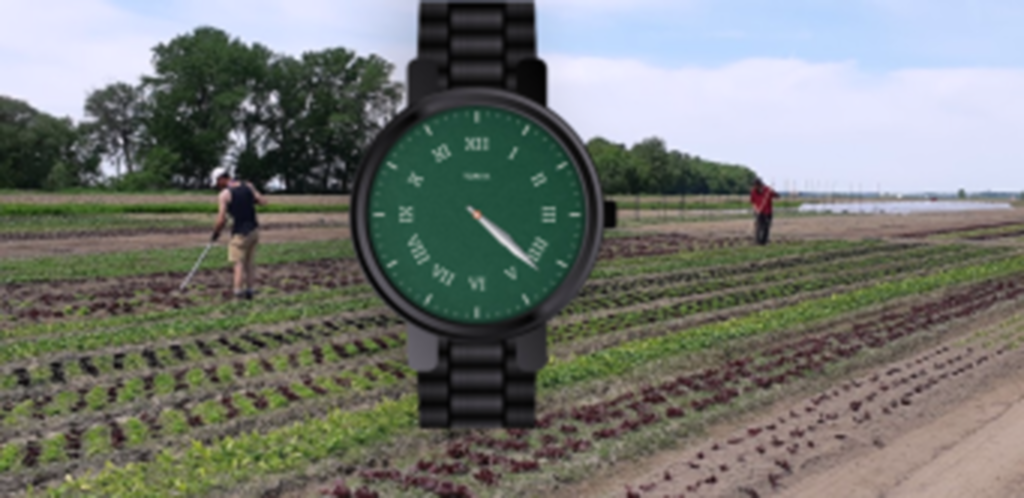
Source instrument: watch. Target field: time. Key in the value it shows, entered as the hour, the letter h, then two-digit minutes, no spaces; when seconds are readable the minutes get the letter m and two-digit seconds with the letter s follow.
4h22
